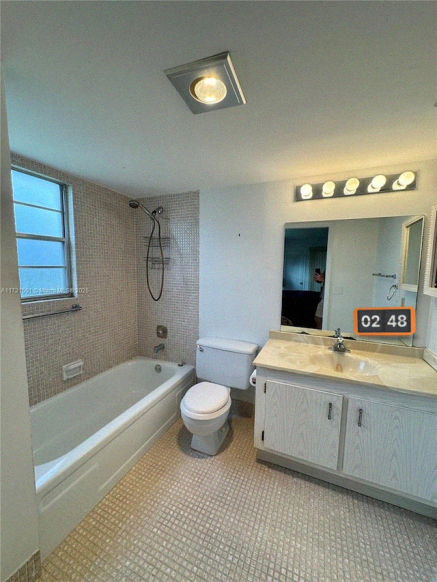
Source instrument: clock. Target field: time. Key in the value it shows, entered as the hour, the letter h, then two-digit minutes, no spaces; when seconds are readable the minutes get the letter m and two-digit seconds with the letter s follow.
2h48
